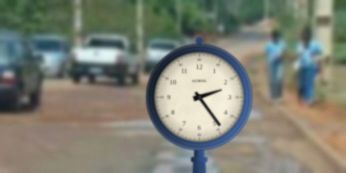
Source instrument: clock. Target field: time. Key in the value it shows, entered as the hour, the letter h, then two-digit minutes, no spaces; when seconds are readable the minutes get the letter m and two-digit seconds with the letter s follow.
2h24
